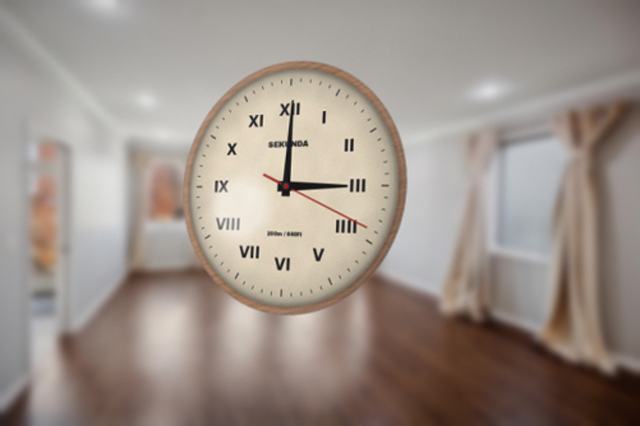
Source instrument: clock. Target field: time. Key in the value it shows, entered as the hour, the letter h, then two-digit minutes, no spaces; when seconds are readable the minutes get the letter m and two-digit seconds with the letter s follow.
3h00m19s
